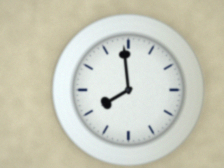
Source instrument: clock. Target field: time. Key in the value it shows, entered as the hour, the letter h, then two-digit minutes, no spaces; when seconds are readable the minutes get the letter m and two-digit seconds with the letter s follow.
7h59
